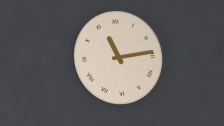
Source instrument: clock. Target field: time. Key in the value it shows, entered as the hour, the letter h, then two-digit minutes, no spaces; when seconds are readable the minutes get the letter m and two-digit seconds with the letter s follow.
11h14
